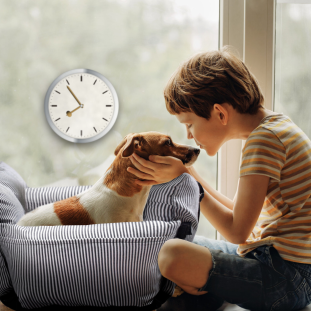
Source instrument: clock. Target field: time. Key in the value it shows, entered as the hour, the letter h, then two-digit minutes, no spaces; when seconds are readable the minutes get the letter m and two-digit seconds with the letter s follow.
7h54
